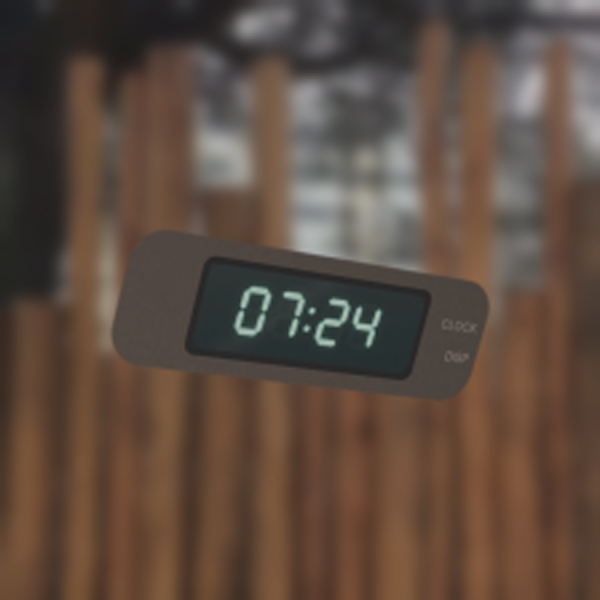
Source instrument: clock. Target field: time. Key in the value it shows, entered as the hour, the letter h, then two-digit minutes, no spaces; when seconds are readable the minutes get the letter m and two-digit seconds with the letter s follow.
7h24
